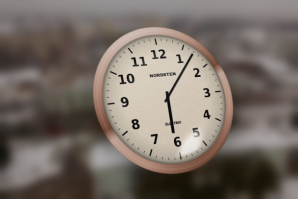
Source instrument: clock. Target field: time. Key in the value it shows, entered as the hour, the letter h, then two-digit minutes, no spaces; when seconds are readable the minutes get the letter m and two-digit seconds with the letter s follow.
6h07
